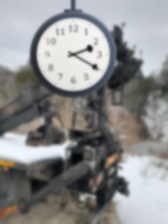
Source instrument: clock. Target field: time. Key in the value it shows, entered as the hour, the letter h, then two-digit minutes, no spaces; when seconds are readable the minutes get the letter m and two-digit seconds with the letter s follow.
2h20
